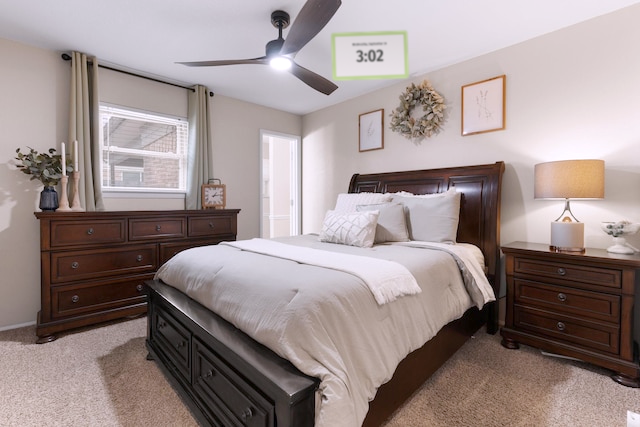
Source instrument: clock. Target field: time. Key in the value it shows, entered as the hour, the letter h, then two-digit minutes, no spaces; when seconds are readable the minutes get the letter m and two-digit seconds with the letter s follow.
3h02
